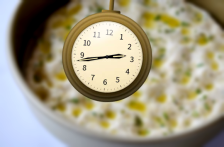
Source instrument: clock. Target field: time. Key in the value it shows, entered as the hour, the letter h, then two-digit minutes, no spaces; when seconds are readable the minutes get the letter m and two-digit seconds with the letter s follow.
2h43
